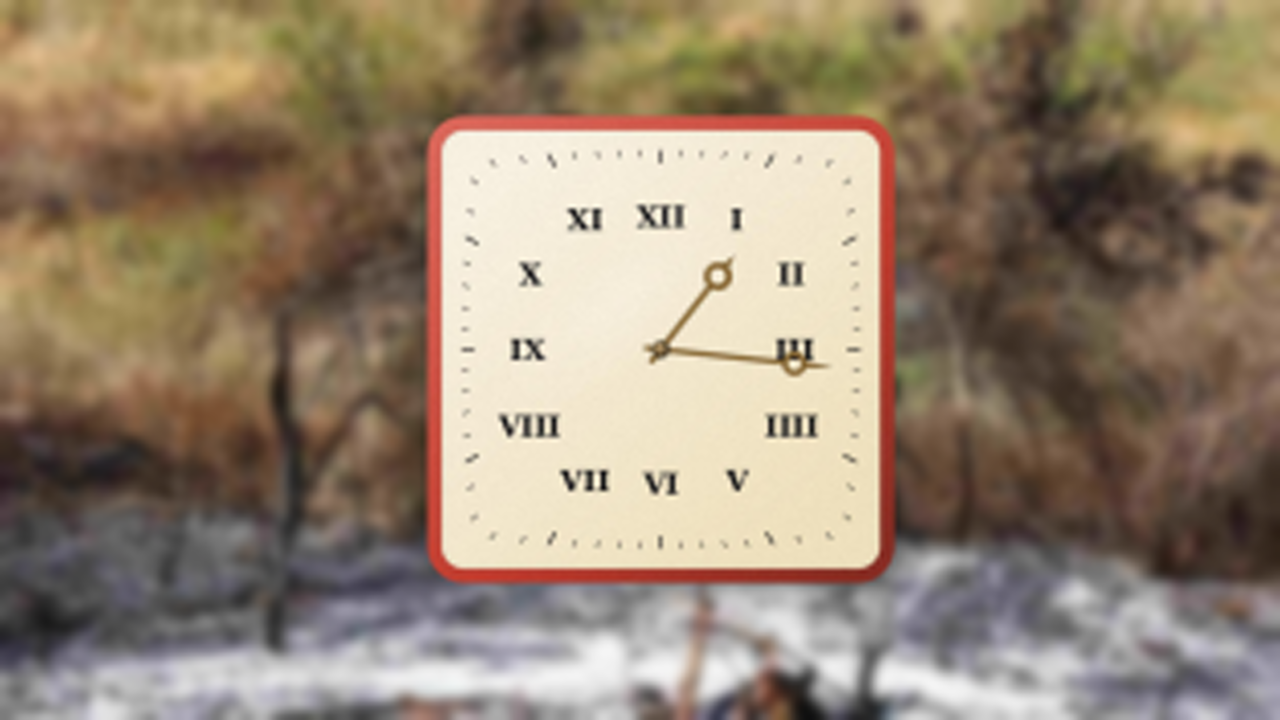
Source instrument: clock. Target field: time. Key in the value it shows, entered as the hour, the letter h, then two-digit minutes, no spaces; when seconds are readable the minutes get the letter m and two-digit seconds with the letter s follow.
1h16
